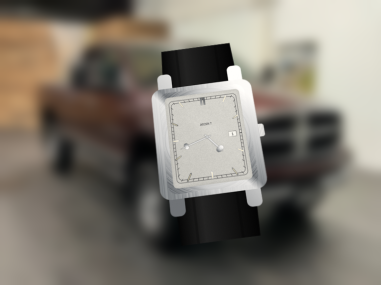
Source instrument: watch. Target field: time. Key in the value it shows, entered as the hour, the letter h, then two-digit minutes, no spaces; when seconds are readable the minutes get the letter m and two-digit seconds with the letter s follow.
4h42
